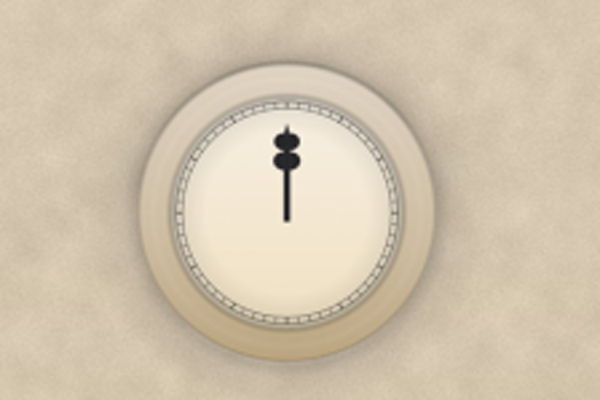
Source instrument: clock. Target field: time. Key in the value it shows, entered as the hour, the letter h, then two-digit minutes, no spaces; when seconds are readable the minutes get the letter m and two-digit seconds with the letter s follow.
12h00
